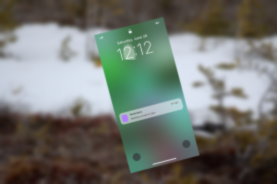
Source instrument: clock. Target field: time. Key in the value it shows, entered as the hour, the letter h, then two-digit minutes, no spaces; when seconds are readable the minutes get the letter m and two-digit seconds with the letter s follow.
12h12
